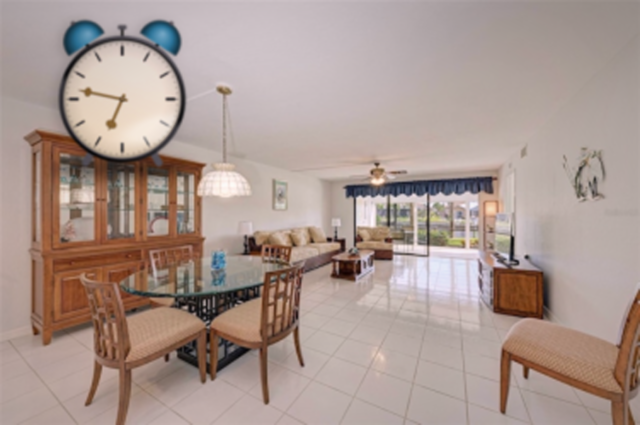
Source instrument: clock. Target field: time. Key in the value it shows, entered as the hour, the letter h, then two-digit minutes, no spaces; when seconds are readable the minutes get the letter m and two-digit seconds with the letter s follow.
6h47
